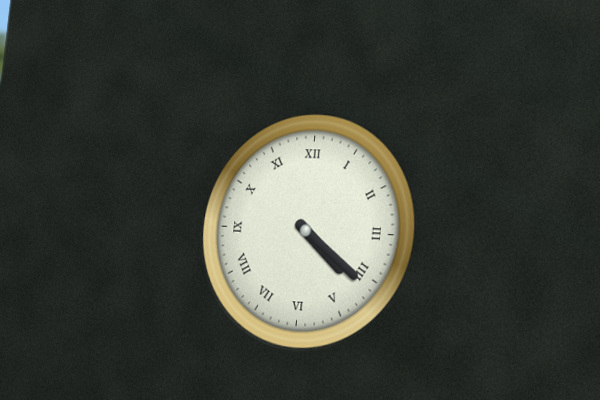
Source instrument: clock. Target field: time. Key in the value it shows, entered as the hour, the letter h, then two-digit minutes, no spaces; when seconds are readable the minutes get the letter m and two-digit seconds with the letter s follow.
4h21
